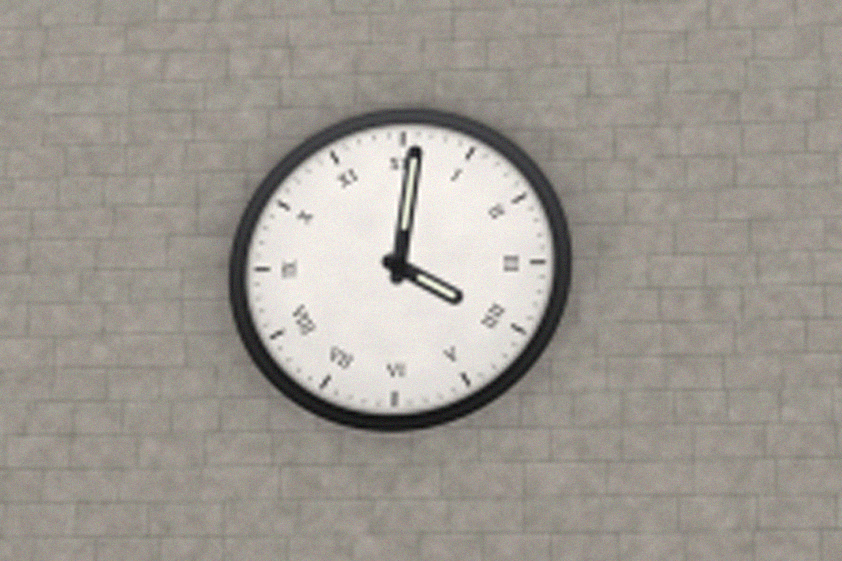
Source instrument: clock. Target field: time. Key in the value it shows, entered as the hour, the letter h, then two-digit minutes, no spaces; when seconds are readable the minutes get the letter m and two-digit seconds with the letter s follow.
4h01
